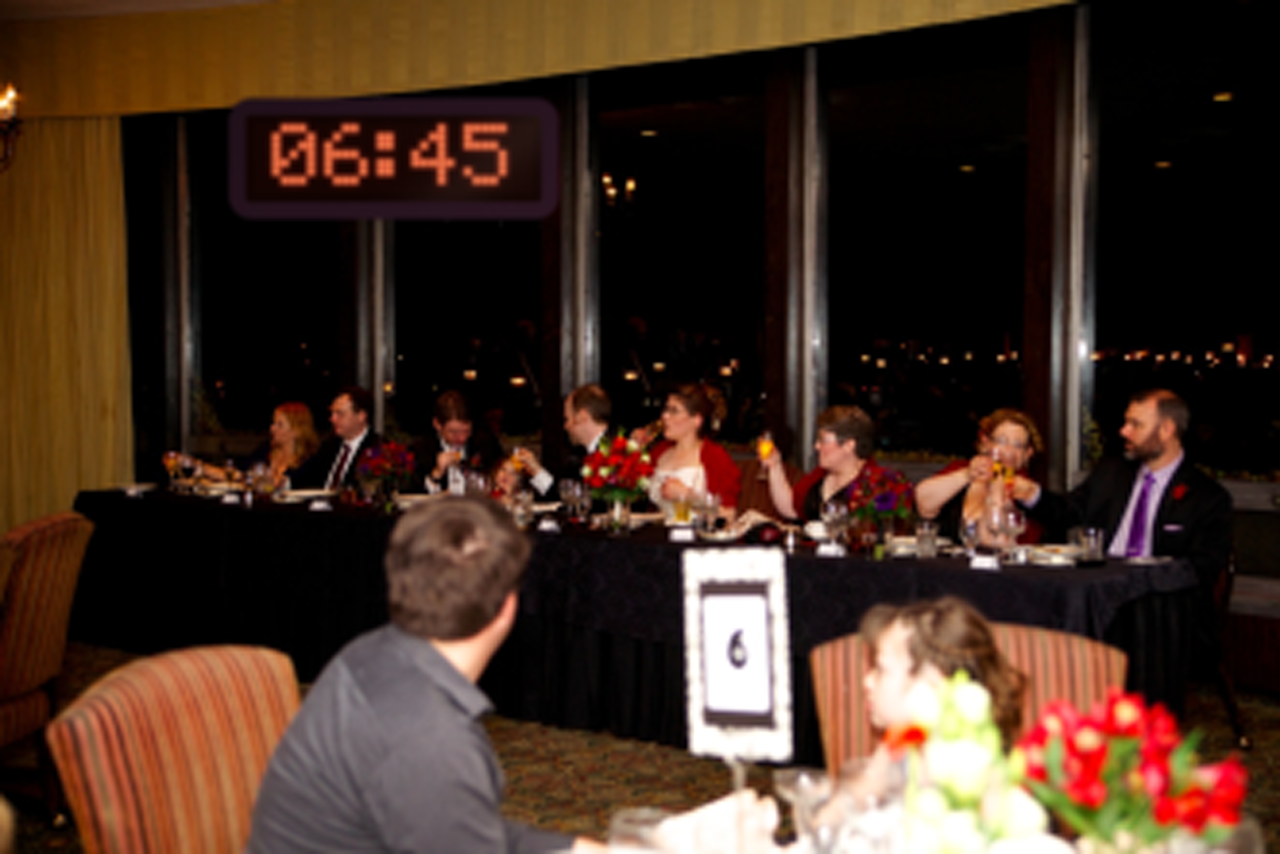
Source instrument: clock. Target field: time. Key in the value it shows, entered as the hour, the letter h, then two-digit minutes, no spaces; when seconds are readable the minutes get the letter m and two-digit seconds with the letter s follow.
6h45
